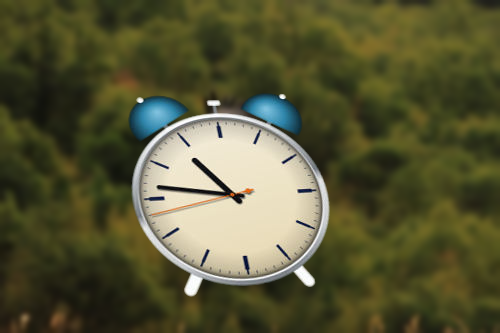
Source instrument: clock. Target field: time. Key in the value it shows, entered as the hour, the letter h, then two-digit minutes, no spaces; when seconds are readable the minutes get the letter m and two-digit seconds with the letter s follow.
10h46m43s
